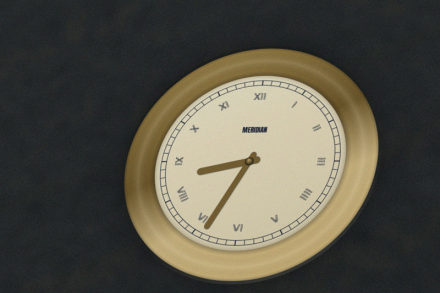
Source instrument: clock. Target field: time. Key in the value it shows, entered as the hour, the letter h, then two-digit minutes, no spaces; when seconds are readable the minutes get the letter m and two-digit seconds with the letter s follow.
8h34
